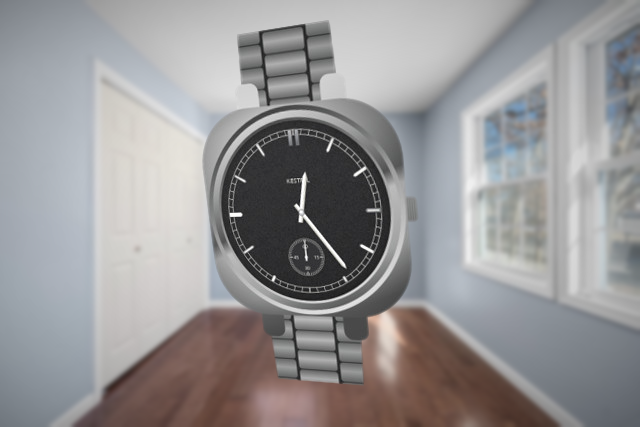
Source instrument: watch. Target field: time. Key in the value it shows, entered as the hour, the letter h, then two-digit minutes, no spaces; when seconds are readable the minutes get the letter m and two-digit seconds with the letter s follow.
12h24
